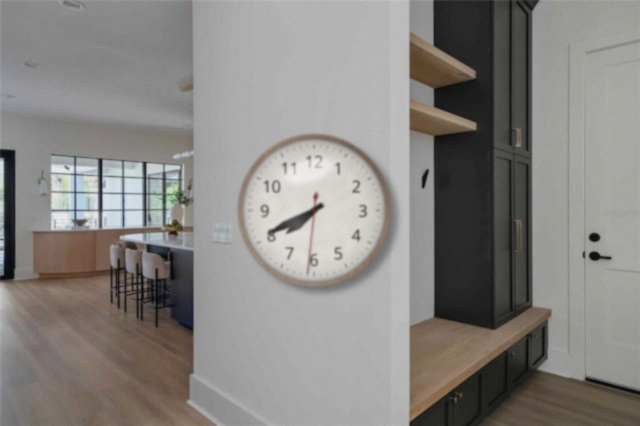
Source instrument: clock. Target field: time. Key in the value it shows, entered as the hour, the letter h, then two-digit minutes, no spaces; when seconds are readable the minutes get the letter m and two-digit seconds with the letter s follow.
7h40m31s
